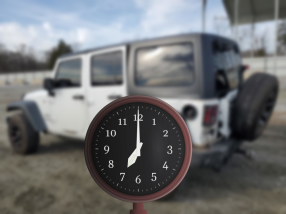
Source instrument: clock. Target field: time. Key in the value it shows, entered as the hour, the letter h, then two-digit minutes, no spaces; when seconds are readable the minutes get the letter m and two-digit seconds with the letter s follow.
7h00
